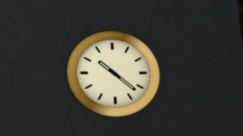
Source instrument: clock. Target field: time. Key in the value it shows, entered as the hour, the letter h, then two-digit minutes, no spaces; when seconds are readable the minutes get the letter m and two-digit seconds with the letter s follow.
10h22
